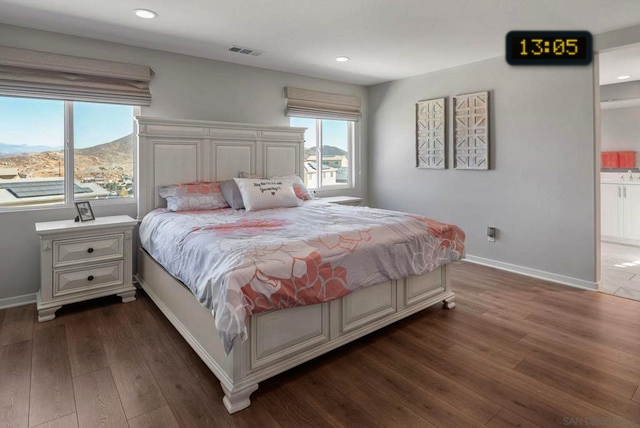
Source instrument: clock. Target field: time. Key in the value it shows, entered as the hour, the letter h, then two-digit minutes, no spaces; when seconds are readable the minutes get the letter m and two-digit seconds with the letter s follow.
13h05
